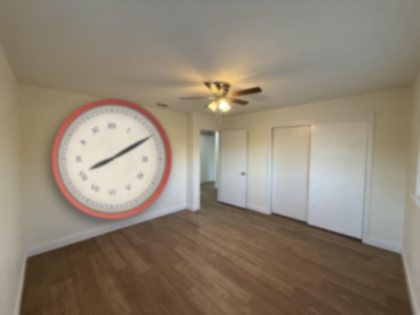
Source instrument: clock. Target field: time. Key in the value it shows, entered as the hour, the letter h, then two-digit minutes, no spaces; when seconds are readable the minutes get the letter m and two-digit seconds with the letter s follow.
8h10
